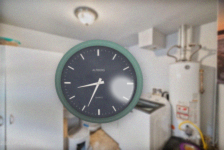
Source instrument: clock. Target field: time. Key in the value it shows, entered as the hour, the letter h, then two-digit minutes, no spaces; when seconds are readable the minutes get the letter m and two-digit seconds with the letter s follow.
8h34
